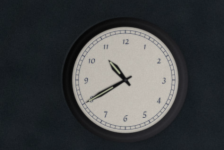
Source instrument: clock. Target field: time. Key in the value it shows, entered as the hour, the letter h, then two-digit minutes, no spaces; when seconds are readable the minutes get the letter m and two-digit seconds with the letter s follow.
10h40
